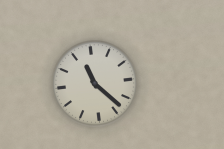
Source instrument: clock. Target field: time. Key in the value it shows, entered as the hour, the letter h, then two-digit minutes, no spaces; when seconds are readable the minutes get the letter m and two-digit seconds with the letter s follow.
11h23
